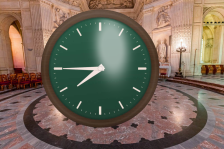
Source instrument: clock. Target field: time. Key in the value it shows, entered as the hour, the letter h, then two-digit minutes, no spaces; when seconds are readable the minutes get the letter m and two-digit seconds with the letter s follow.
7h45
